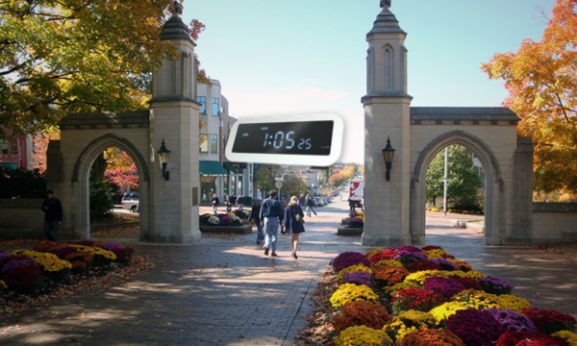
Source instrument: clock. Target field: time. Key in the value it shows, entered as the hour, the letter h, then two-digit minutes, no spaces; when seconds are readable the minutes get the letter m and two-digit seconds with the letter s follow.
1h05m25s
